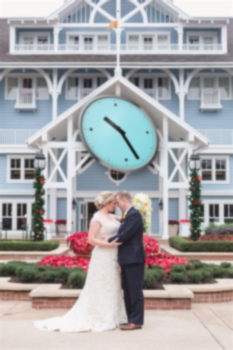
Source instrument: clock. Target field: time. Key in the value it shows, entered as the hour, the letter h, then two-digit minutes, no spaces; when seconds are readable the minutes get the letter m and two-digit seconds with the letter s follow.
10h26
